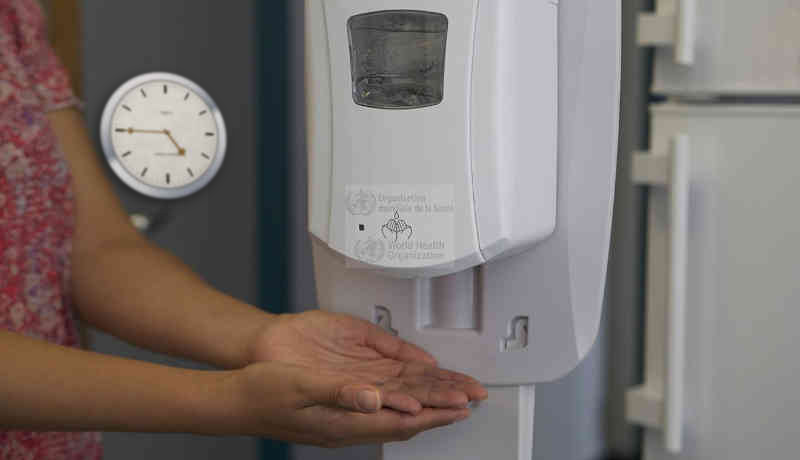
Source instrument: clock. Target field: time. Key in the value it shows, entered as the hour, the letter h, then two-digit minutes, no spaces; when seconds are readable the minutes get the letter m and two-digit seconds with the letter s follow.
4h45
